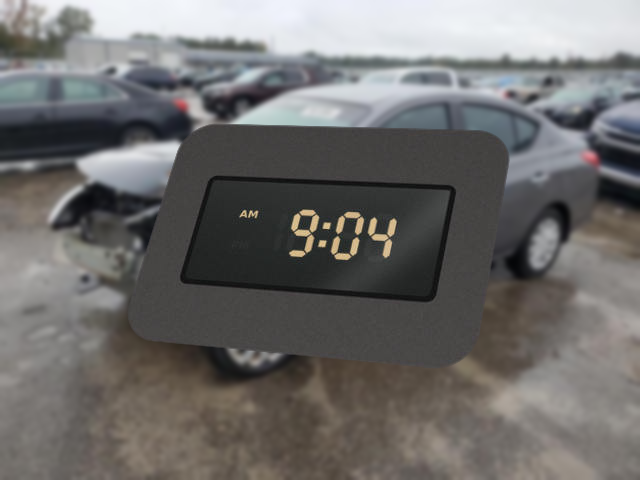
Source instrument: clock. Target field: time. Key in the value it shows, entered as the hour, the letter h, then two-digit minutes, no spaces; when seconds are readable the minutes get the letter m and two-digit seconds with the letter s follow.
9h04
